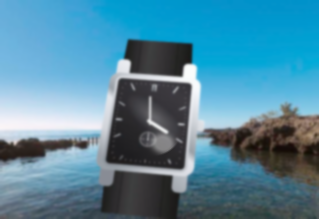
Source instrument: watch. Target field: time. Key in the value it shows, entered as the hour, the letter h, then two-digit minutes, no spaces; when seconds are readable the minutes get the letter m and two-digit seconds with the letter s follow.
3h59
